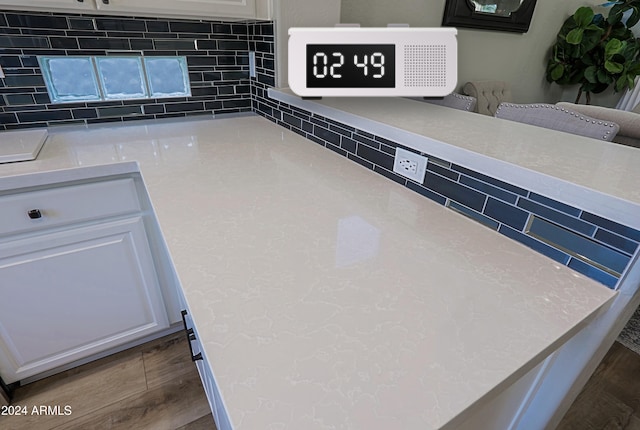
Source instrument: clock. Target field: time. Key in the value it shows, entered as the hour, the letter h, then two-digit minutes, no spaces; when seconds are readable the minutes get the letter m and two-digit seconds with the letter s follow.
2h49
